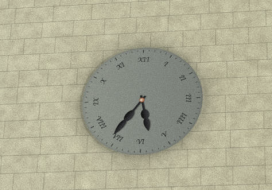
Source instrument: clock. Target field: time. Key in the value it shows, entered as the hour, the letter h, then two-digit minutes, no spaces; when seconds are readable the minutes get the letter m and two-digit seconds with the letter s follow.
5h36
